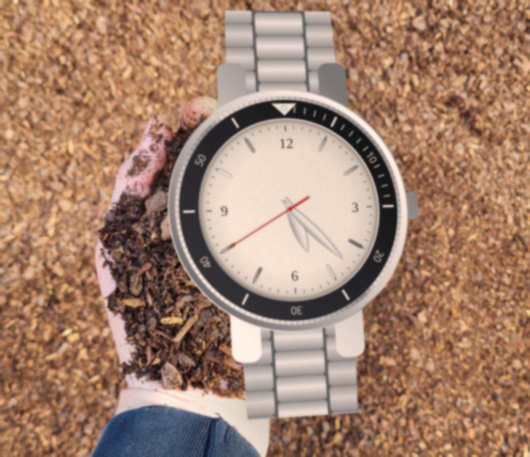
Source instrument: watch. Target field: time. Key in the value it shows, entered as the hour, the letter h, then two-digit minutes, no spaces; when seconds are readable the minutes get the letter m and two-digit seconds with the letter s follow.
5h22m40s
